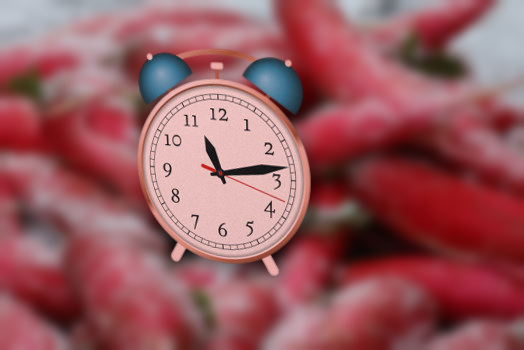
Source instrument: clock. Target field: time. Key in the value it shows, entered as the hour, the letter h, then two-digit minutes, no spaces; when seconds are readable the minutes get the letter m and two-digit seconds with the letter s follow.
11h13m18s
